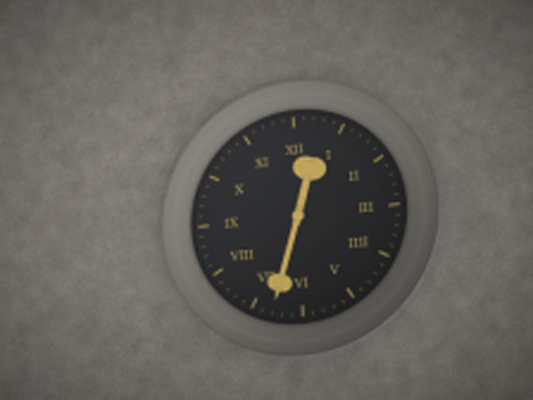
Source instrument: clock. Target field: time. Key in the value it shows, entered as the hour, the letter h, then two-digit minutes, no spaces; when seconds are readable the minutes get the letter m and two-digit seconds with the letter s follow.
12h33
